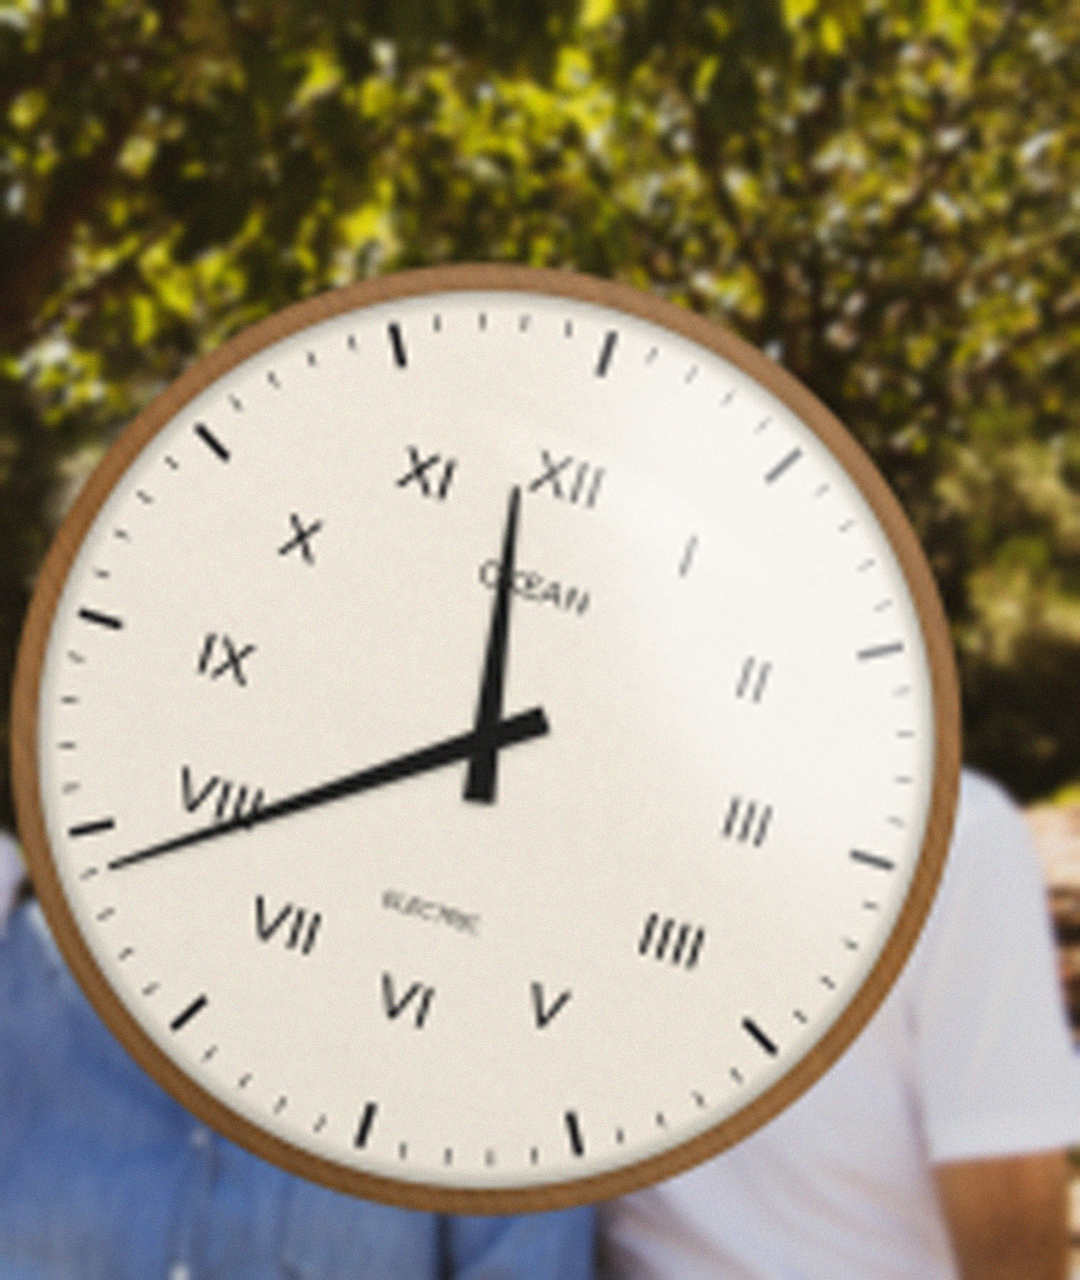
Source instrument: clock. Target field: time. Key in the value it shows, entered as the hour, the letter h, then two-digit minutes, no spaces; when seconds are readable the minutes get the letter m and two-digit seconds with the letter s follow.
11h39
